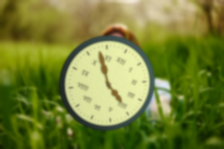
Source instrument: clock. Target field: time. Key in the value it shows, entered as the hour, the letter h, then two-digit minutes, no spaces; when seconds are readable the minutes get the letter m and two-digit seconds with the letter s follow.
3h53
